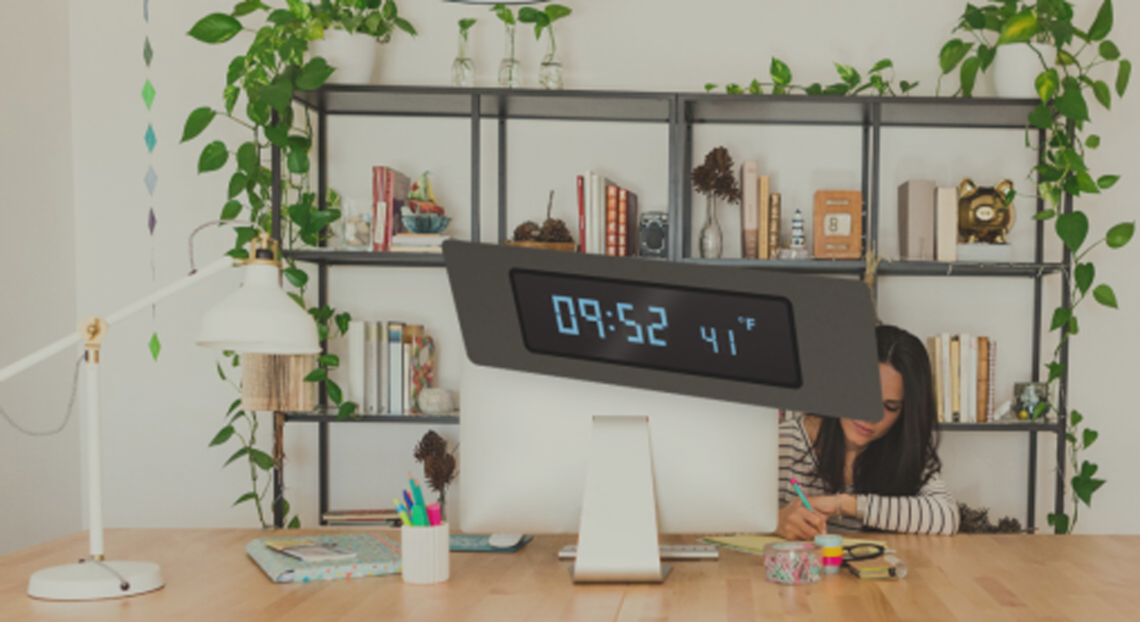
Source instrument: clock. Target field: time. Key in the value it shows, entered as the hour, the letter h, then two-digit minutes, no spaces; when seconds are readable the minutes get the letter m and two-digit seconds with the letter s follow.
9h52
